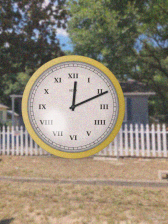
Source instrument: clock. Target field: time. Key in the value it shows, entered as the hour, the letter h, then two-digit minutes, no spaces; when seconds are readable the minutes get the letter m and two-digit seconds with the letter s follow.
12h11
